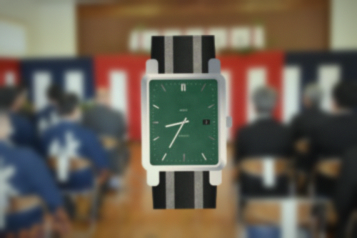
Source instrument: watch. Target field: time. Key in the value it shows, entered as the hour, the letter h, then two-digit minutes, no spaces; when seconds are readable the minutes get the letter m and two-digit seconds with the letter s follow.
8h35
